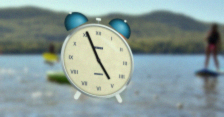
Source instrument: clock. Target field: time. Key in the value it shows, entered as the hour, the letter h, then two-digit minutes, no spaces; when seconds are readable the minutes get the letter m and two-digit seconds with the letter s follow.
4h56
